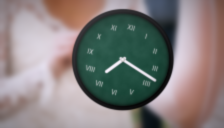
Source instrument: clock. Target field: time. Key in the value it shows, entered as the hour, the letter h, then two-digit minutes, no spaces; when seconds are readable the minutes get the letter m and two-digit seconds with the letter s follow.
7h18
